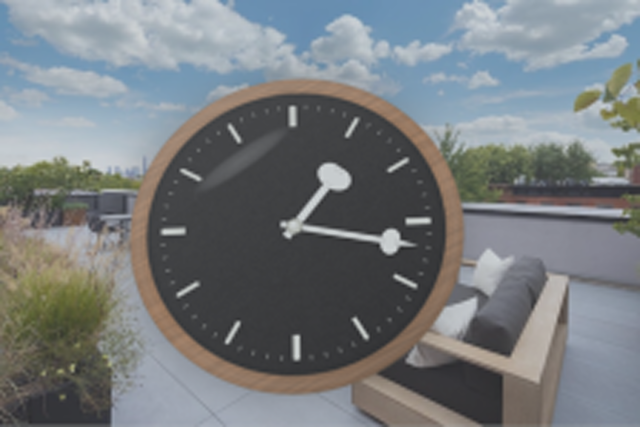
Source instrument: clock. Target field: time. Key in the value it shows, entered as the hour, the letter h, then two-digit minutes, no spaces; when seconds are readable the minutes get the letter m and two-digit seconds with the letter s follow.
1h17
